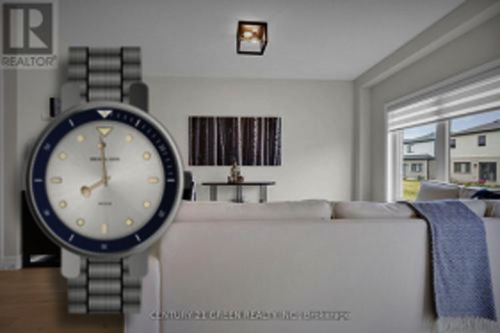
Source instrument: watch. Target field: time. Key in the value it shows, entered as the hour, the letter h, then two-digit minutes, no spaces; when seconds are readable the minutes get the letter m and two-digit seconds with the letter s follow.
7h59
